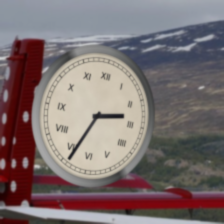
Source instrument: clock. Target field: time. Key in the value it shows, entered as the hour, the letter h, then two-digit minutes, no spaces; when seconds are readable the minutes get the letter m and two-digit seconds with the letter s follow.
2h34
